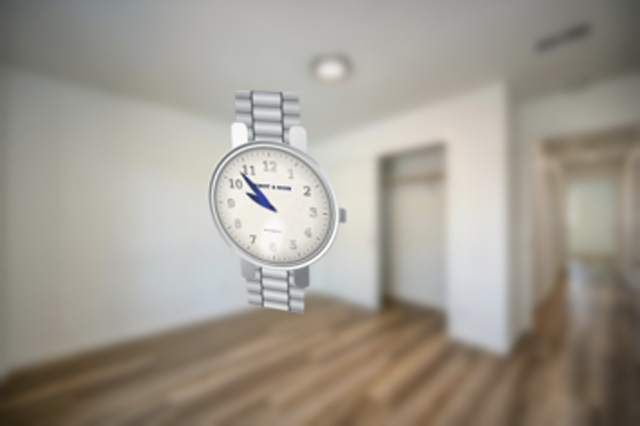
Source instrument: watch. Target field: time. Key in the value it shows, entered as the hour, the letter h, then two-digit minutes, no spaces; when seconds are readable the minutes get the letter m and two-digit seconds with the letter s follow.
9h53
